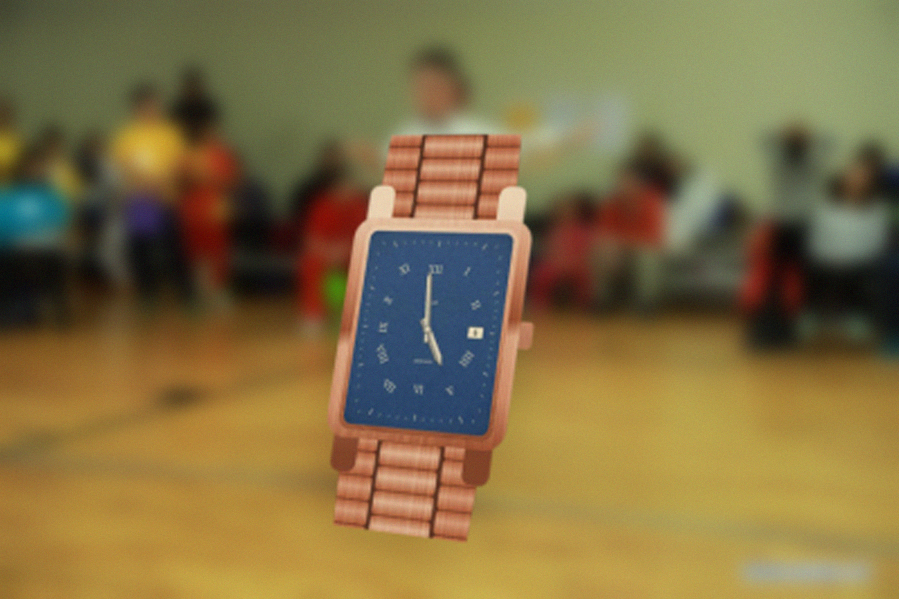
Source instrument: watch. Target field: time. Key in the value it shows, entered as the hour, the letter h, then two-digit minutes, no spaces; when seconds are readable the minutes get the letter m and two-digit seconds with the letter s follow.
4h59
